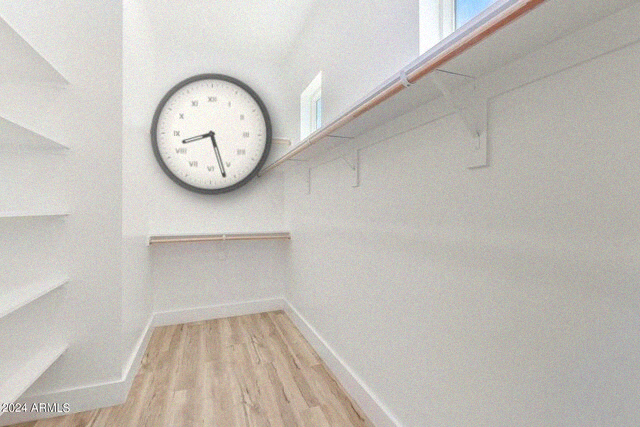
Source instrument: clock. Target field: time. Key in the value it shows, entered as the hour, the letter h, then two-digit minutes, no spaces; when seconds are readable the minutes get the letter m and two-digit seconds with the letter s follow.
8h27
